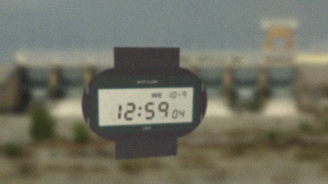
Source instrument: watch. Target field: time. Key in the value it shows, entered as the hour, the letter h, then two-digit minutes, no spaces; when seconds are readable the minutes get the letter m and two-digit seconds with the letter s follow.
12h59
